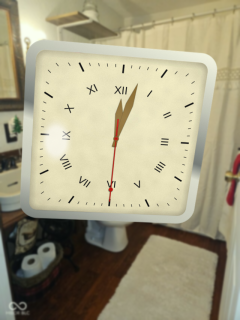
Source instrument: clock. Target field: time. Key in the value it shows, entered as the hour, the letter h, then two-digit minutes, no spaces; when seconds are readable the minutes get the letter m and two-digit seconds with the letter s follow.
12h02m30s
